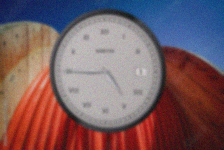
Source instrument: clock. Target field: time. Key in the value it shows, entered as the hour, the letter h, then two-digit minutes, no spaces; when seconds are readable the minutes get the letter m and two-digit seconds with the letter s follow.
4h45
